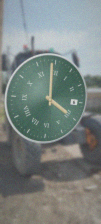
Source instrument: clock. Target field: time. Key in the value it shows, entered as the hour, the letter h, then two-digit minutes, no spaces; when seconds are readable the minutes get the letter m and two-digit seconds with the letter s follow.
3h59
